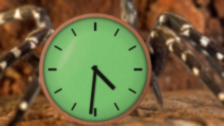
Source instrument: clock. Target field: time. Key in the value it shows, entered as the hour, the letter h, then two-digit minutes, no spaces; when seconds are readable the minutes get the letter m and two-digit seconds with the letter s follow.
4h31
